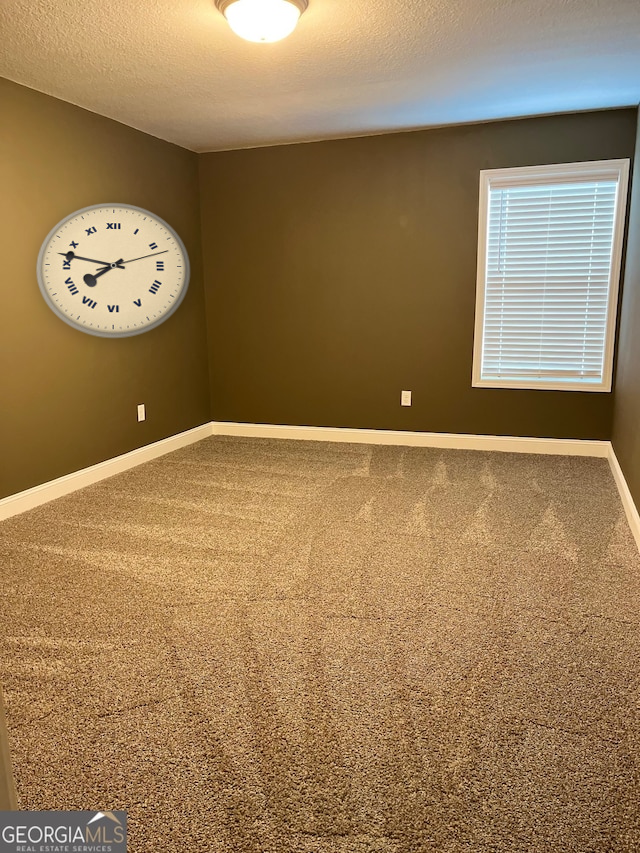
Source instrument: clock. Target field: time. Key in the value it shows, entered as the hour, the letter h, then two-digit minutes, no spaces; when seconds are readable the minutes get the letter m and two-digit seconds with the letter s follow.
7h47m12s
